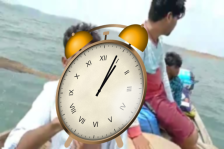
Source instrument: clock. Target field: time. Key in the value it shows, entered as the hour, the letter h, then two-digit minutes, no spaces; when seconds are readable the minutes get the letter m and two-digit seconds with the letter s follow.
1h04
